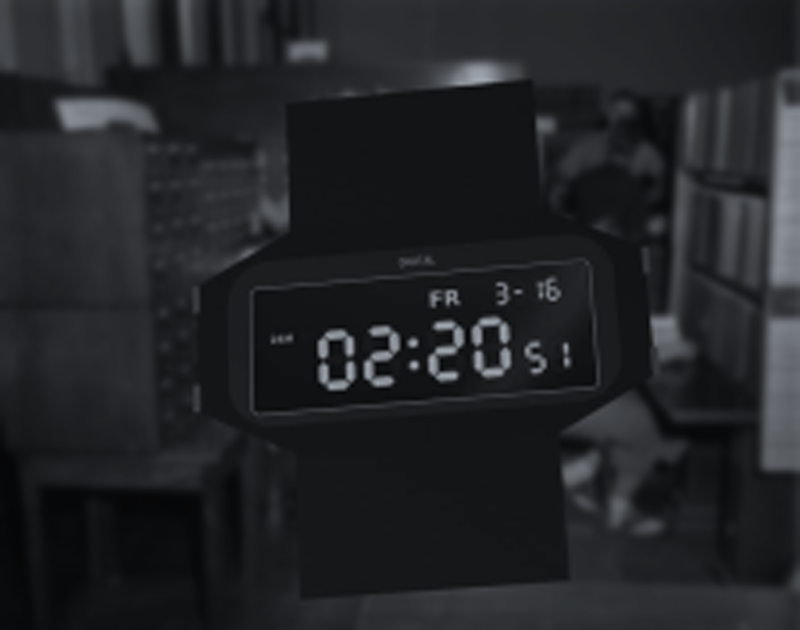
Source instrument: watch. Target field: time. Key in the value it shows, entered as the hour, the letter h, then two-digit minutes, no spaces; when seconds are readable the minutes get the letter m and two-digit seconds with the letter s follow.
2h20m51s
